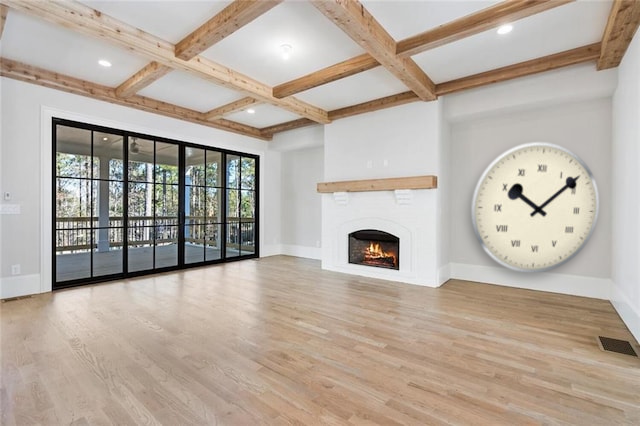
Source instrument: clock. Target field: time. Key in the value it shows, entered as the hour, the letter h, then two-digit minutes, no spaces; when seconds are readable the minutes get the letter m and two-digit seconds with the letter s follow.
10h08
